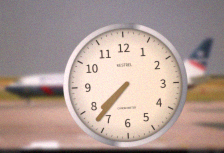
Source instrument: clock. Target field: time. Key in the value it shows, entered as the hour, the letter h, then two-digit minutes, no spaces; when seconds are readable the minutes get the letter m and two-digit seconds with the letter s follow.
7h37
